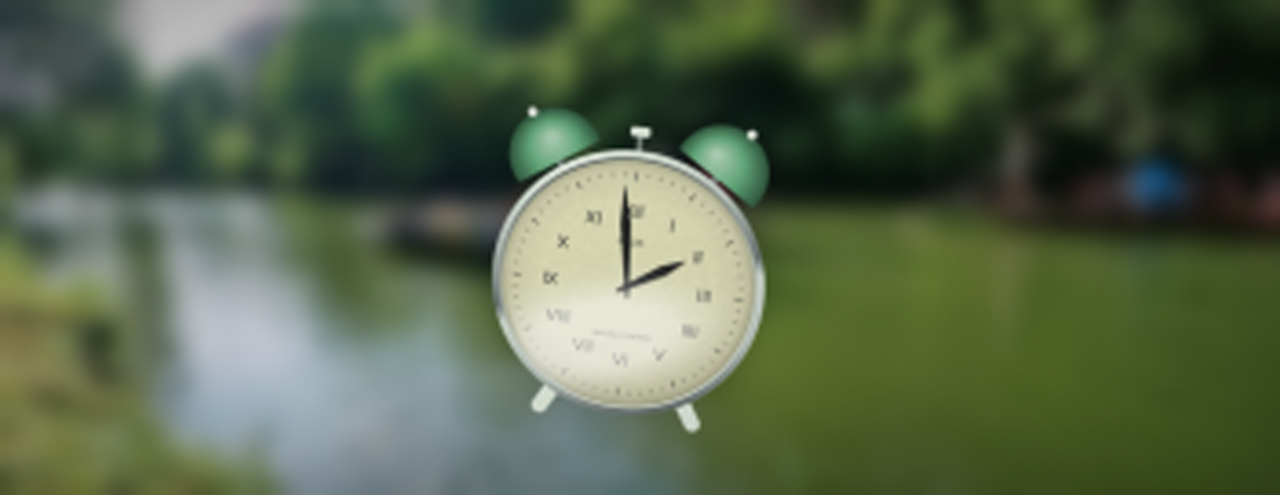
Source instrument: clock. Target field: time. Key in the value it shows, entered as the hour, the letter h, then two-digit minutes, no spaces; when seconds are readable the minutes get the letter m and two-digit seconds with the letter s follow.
1h59
